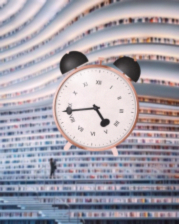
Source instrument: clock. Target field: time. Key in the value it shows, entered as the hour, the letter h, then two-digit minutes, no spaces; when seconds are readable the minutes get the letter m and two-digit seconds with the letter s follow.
4h43
